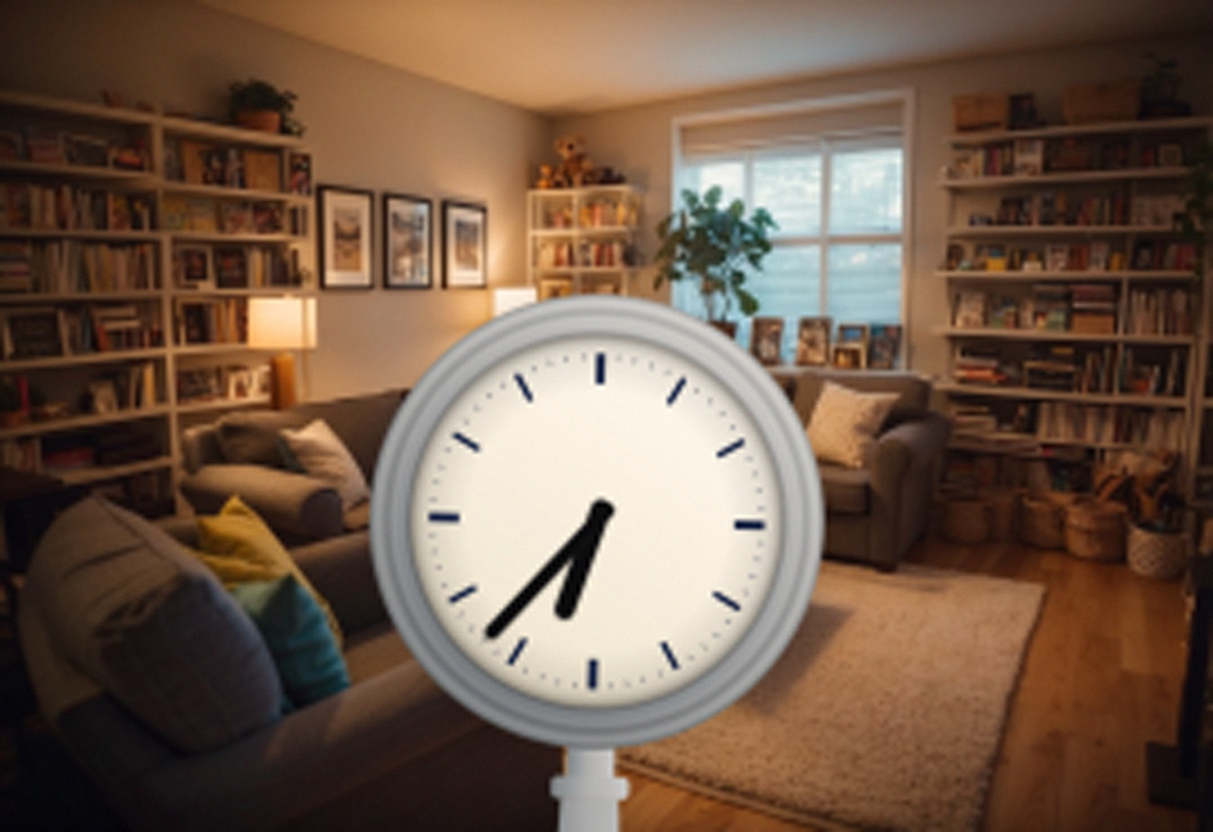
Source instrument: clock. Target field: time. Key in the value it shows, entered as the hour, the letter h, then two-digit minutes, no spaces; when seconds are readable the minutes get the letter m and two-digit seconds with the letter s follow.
6h37
